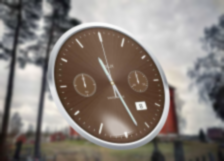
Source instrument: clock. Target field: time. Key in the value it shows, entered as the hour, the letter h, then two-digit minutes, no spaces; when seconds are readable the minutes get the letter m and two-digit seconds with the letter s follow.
11h27
